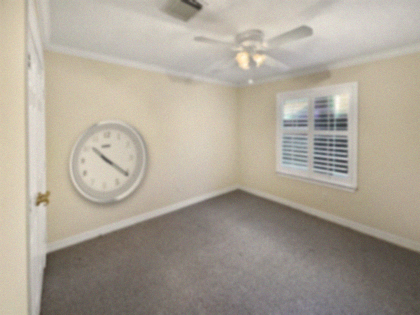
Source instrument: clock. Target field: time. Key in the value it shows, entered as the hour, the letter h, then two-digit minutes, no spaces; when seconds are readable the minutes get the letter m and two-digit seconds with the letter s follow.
10h21
